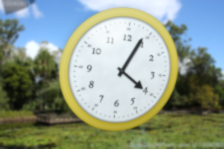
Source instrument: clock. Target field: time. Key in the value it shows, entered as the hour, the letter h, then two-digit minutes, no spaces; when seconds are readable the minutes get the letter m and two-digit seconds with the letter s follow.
4h04
